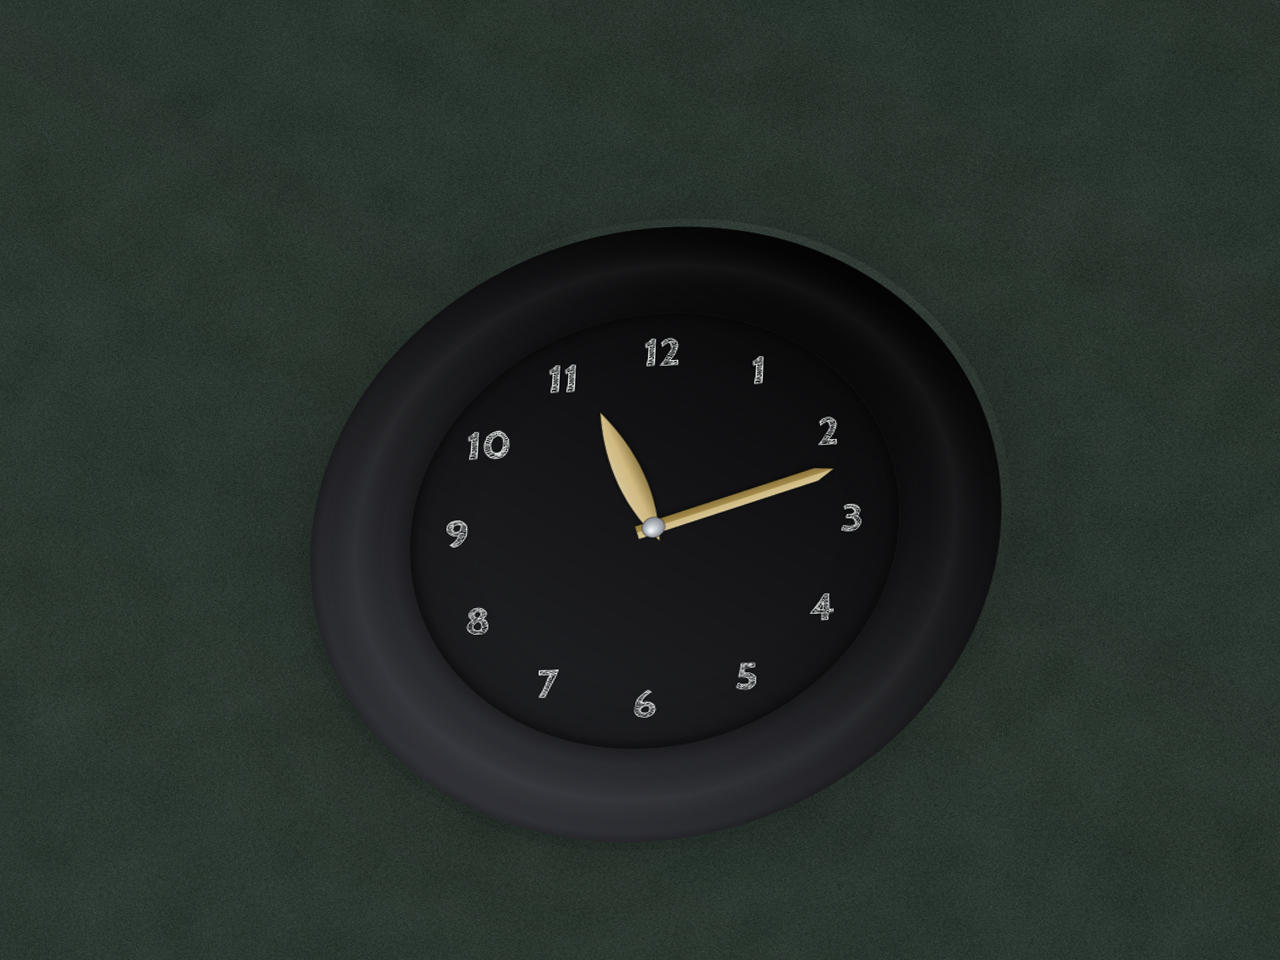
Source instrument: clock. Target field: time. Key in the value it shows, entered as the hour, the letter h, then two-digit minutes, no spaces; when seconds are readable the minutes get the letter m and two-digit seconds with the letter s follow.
11h12
